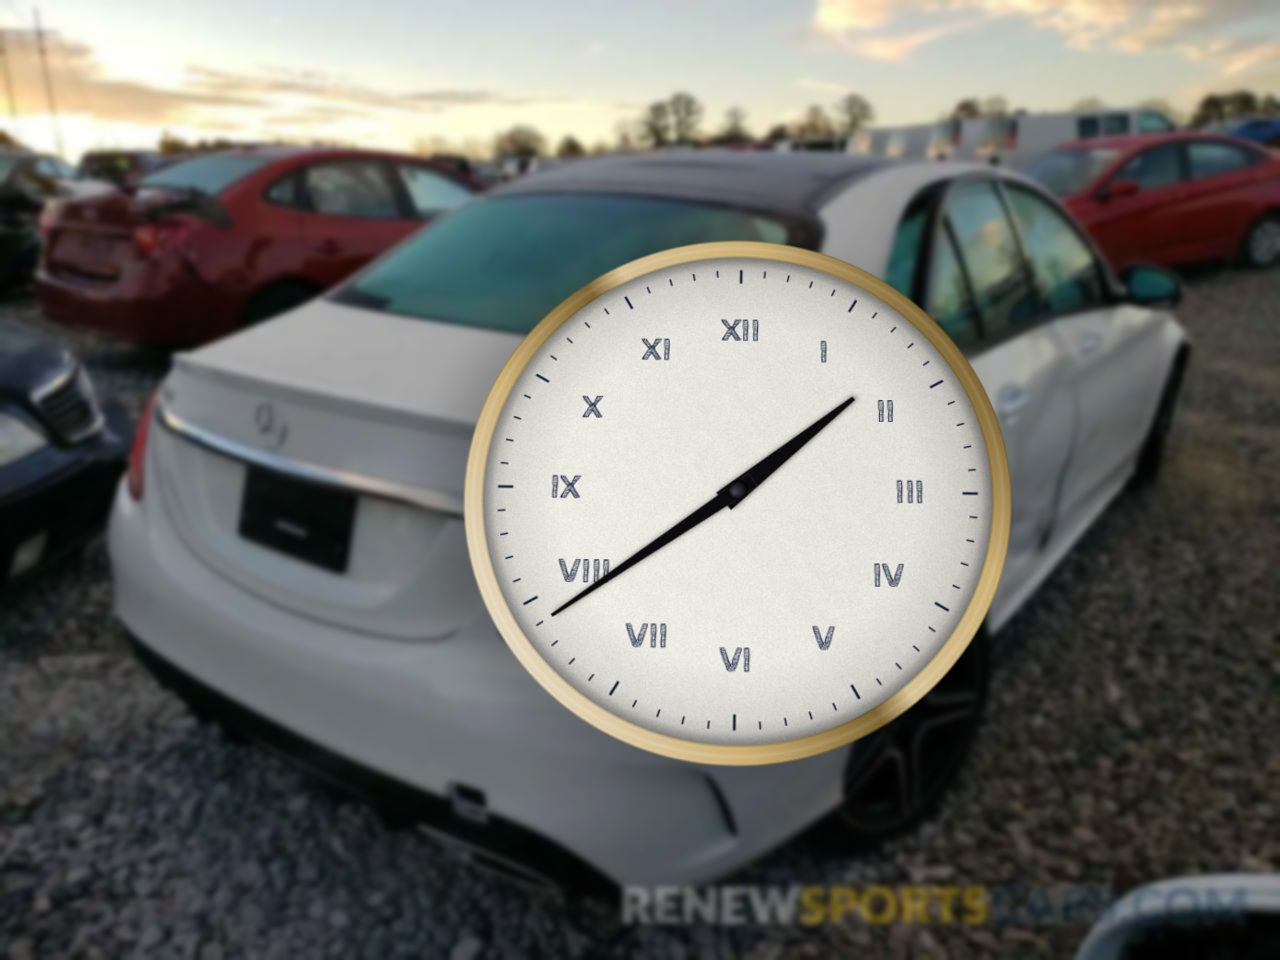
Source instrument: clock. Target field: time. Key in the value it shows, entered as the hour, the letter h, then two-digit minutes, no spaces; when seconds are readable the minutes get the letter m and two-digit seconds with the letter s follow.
1h39
